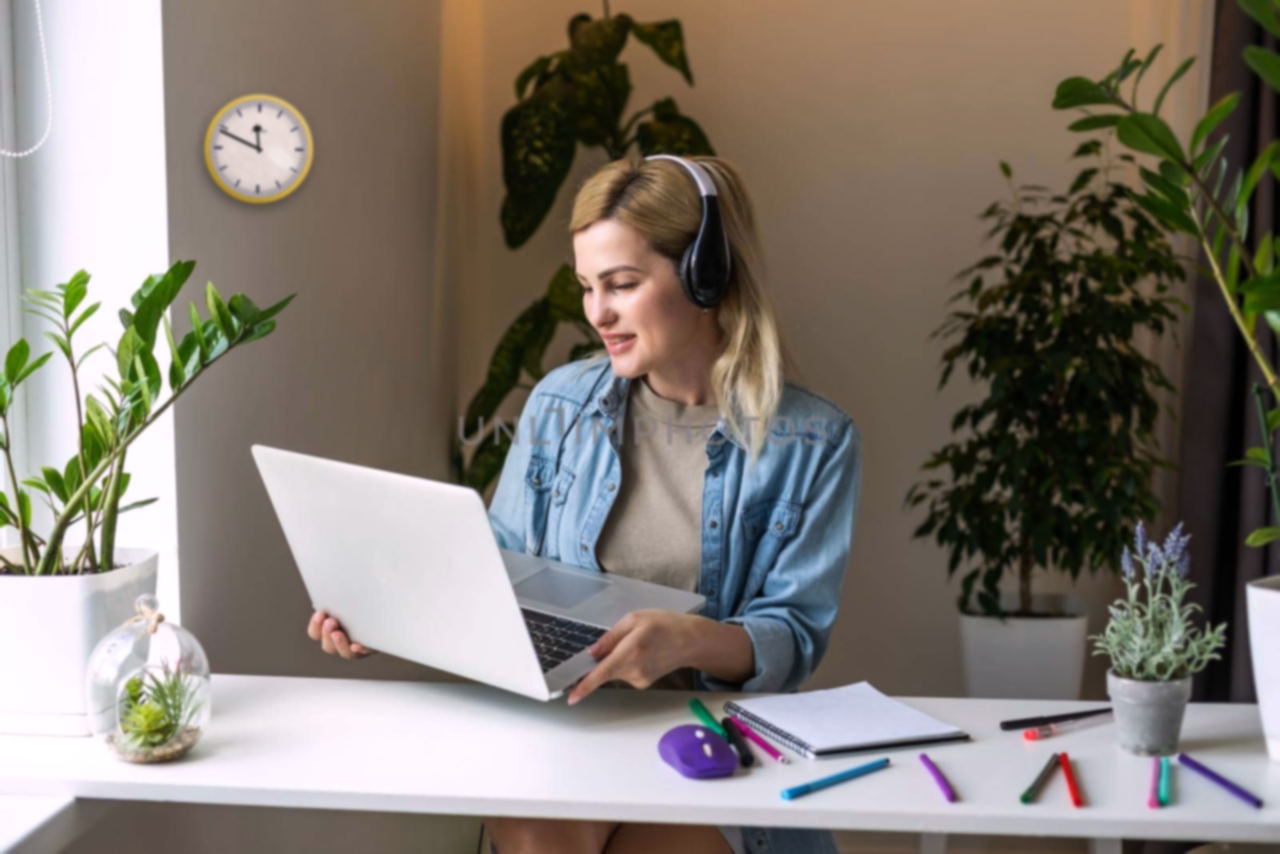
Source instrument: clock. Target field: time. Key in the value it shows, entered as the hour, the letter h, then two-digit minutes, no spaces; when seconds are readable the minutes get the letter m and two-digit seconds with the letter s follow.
11h49
